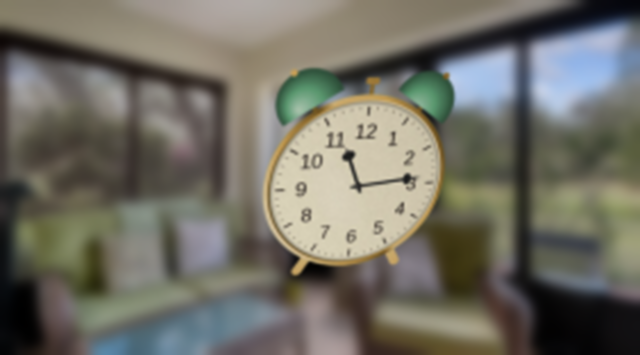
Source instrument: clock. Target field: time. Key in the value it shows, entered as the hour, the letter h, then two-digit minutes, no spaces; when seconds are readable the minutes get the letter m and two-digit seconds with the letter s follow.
11h14
